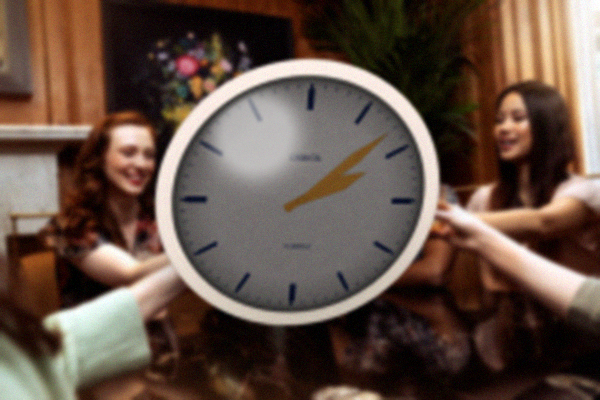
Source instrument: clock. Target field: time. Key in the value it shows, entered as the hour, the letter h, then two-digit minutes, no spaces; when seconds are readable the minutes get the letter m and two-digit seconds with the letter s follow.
2h08
